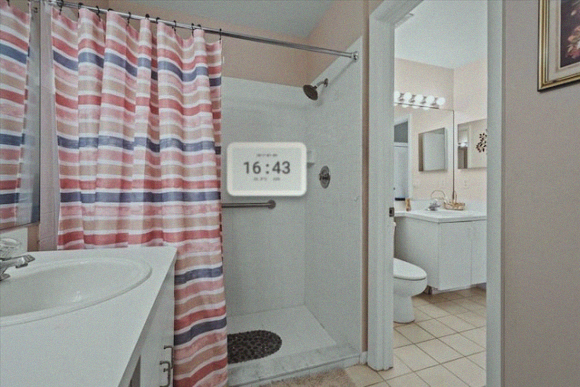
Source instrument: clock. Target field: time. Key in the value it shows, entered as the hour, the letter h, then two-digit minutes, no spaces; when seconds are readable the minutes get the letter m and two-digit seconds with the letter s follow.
16h43
